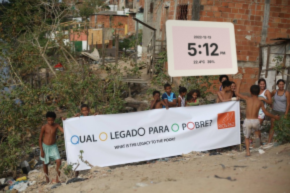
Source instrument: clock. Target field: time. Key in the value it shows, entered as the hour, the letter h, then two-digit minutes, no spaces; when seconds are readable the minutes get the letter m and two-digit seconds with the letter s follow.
5h12
